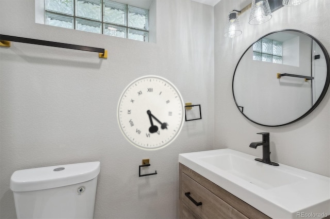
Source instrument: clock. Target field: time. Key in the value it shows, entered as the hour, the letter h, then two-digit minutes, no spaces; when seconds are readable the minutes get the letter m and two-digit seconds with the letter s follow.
5h21
